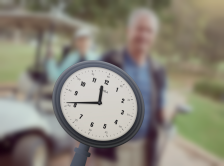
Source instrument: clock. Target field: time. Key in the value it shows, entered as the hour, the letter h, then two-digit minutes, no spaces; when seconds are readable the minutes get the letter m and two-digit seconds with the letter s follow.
11h41
